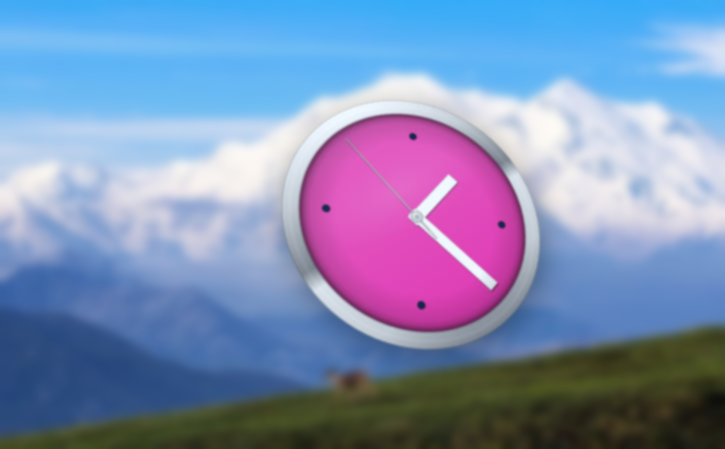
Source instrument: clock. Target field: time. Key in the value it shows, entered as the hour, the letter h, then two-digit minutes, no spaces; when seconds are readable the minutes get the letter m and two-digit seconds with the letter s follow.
1h21m53s
